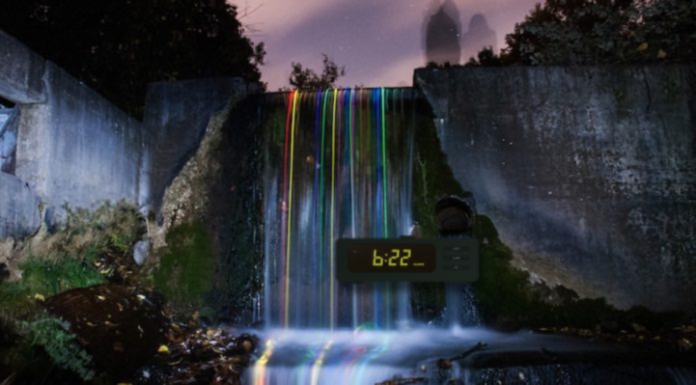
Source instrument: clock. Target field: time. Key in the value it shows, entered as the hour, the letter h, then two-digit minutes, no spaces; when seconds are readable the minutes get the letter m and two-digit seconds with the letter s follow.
6h22
